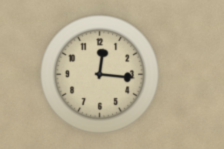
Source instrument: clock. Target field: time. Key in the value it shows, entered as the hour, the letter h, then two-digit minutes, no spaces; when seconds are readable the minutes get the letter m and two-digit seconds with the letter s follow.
12h16
